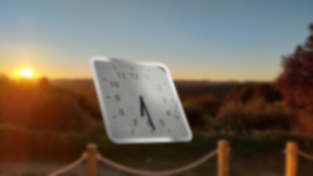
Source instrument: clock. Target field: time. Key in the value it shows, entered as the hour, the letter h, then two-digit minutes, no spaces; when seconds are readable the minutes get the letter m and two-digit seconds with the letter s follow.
6h29
